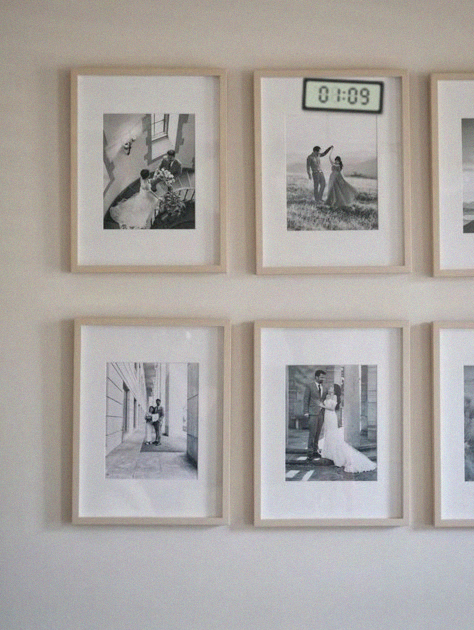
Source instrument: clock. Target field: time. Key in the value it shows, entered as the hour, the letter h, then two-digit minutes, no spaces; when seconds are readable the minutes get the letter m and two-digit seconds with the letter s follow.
1h09
